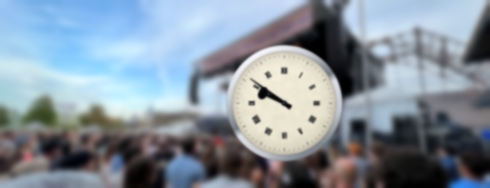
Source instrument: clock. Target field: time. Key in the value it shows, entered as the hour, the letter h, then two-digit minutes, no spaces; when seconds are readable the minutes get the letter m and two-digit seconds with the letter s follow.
9h51
